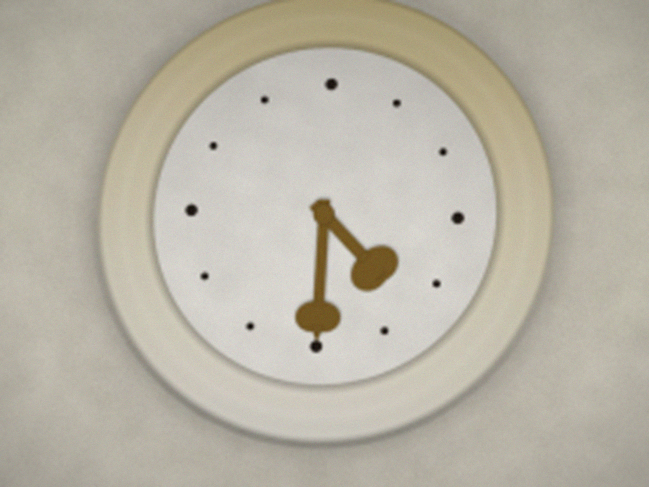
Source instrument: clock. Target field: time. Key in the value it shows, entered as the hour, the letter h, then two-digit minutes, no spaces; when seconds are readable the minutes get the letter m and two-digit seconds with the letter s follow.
4h30
